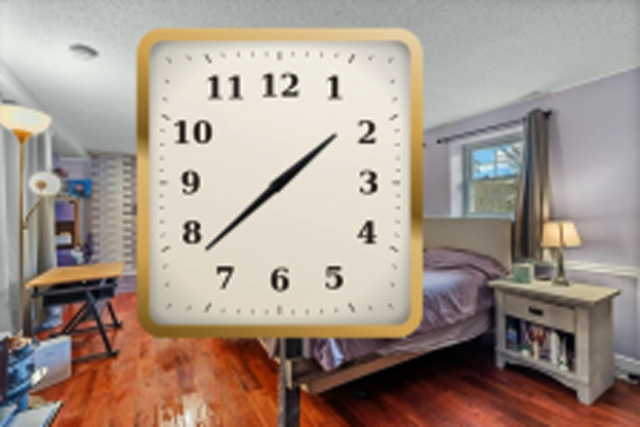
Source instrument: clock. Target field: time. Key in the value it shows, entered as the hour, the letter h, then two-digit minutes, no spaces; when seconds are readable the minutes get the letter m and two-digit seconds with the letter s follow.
1h38
